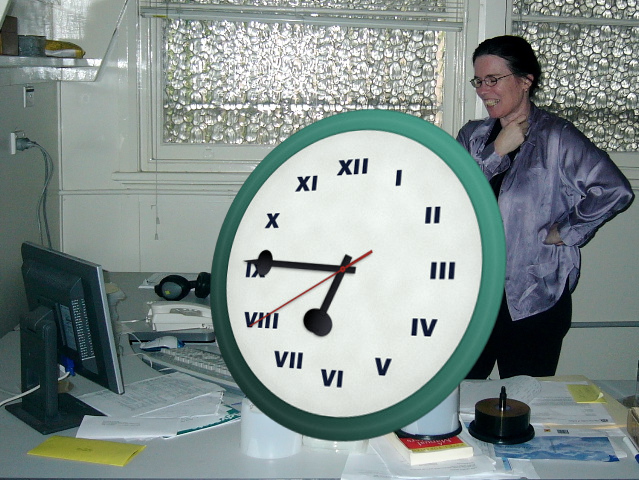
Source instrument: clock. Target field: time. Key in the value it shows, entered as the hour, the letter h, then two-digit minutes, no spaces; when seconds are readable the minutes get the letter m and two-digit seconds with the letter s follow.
6h45m40s
